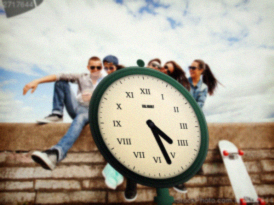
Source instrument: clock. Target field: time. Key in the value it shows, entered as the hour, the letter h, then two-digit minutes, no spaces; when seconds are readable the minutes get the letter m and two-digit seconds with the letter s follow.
4h27
